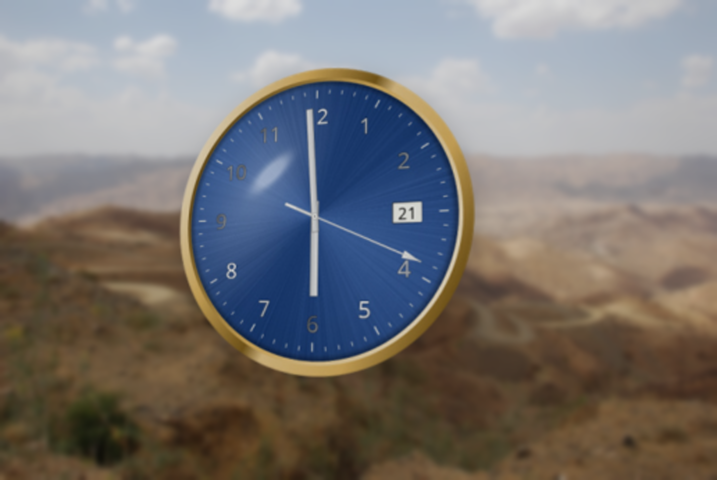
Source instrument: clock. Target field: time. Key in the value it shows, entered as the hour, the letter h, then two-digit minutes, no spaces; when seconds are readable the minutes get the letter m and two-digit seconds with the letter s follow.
5h59m19s
